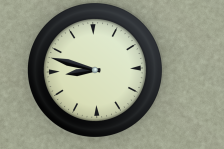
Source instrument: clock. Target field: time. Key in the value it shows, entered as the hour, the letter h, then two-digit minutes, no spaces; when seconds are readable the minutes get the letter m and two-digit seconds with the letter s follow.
8h48
